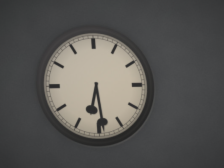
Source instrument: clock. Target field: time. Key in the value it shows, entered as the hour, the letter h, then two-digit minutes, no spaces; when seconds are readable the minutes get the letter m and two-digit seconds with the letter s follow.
6h29
